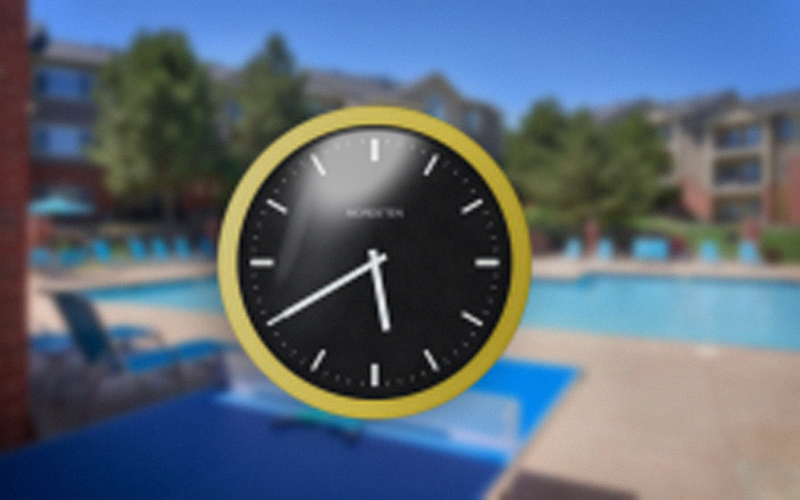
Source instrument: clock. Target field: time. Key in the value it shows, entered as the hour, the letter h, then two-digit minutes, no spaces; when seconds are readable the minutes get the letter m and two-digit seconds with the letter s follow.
5h40
